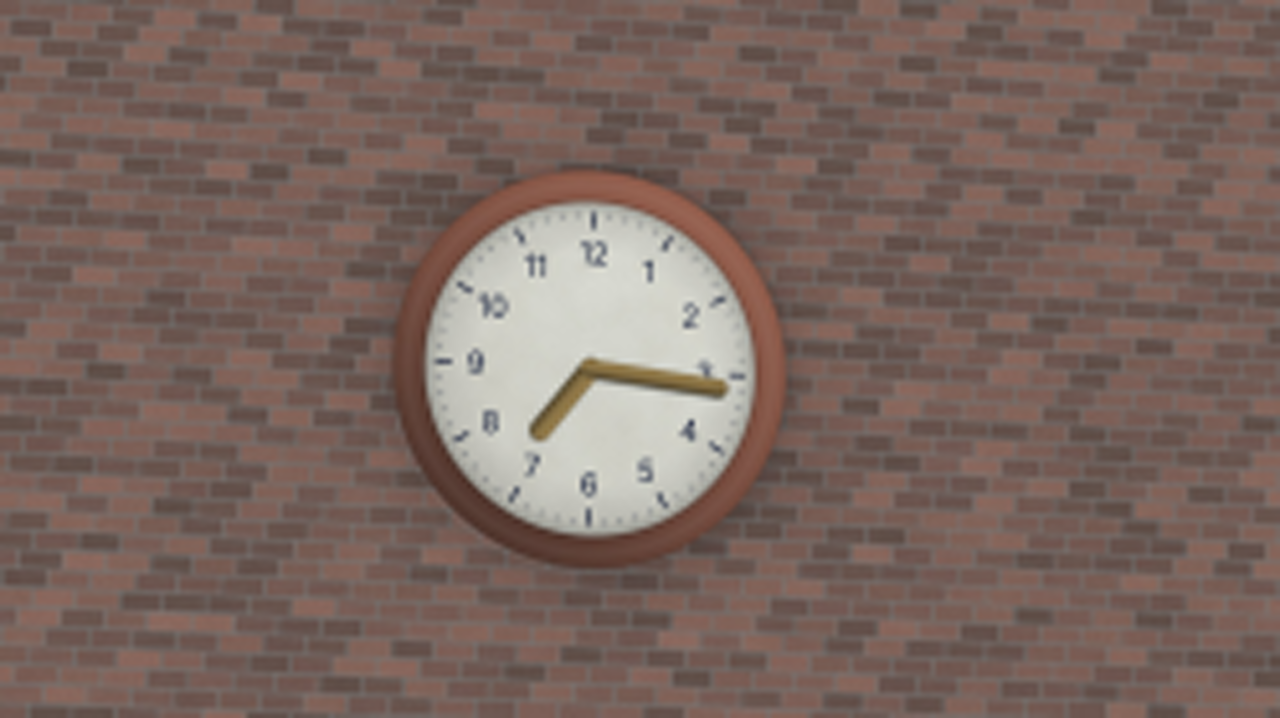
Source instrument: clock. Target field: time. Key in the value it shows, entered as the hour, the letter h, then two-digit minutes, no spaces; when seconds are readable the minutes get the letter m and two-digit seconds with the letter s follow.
7h16
